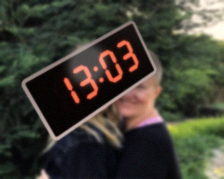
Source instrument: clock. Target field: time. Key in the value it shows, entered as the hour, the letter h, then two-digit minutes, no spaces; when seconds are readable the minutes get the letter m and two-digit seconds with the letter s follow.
13h03
